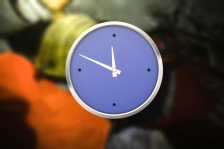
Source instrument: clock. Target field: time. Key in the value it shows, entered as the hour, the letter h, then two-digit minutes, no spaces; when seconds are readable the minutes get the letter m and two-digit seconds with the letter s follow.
11h49
